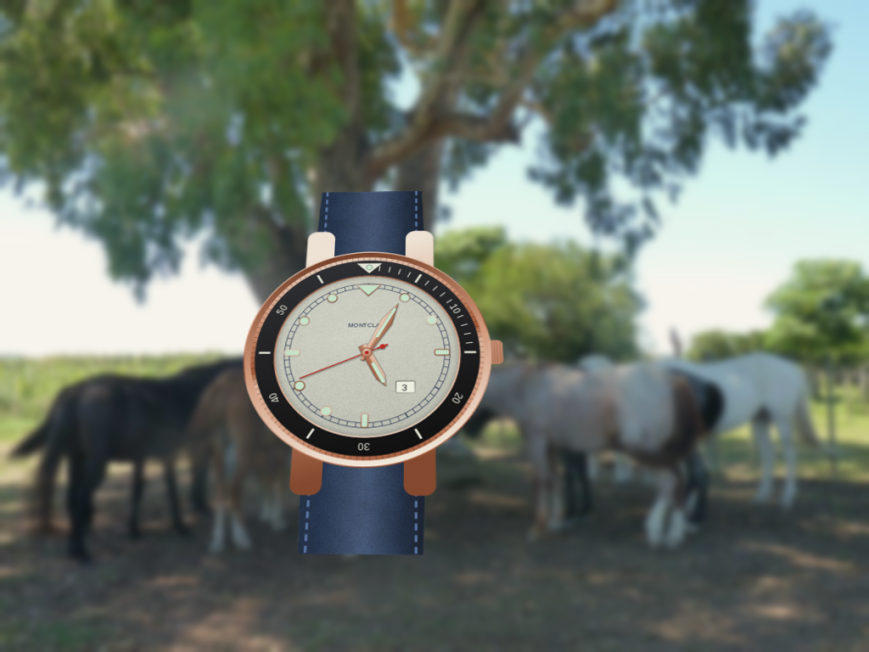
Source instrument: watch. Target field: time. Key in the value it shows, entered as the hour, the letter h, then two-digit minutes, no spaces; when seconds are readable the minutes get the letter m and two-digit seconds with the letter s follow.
5h04m41s
